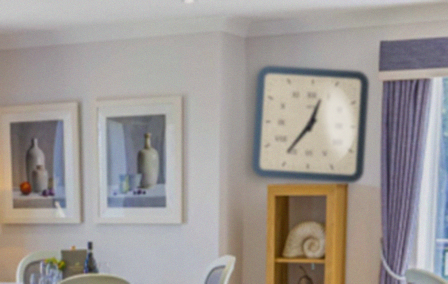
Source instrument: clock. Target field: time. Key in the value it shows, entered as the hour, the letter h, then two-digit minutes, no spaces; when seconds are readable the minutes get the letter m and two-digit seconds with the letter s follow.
12h36
